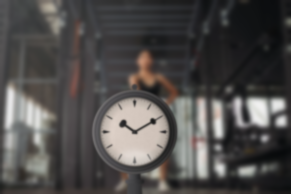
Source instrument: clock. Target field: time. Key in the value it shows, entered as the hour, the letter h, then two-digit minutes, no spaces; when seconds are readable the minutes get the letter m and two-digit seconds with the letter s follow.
10h10
